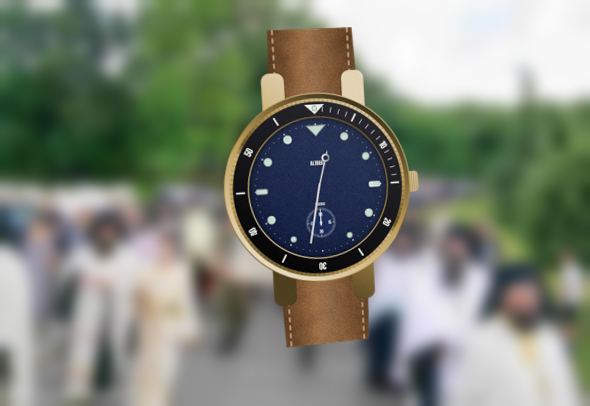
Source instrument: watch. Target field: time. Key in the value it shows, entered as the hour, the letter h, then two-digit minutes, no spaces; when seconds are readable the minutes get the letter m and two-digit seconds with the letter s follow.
12h32
